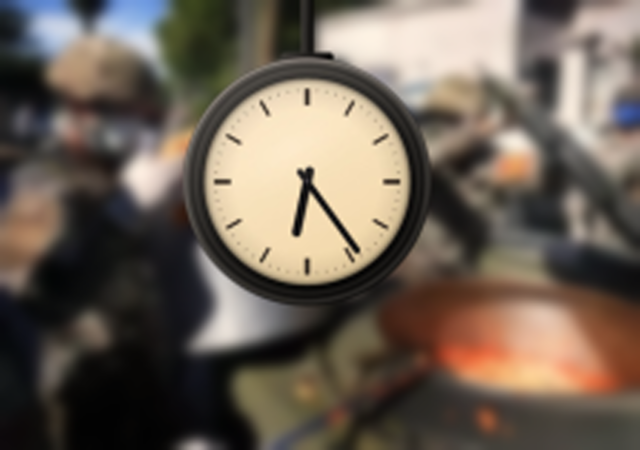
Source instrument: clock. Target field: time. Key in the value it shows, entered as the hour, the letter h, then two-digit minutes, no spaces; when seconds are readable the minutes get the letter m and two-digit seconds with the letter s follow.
6h24
